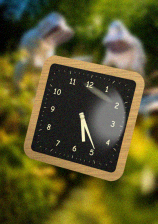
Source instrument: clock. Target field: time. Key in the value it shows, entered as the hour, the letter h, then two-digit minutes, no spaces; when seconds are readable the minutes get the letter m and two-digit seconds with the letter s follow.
5h24
